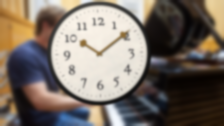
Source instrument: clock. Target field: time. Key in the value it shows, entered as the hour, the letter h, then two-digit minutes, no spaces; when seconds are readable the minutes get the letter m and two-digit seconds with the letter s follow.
10h09
